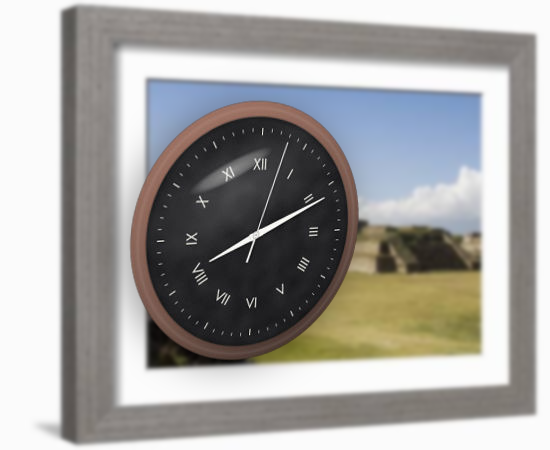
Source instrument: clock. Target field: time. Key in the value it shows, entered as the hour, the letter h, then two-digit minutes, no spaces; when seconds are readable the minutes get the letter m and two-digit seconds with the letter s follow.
8h11m03s
